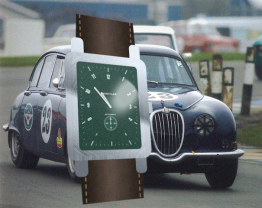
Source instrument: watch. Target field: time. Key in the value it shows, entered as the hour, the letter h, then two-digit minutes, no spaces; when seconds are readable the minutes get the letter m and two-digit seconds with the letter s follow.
10h53
